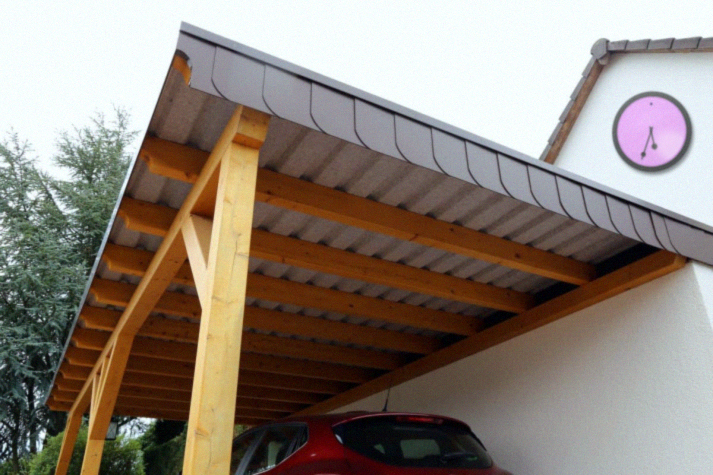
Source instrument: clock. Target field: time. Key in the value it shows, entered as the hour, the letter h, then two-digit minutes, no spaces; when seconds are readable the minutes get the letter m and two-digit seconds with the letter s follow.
5h33
